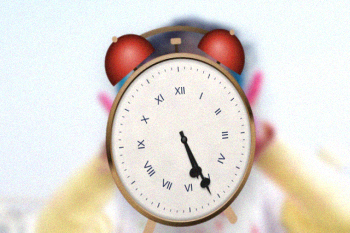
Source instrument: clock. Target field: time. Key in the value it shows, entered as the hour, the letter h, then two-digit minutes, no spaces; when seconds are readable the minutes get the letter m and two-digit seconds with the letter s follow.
5h26
